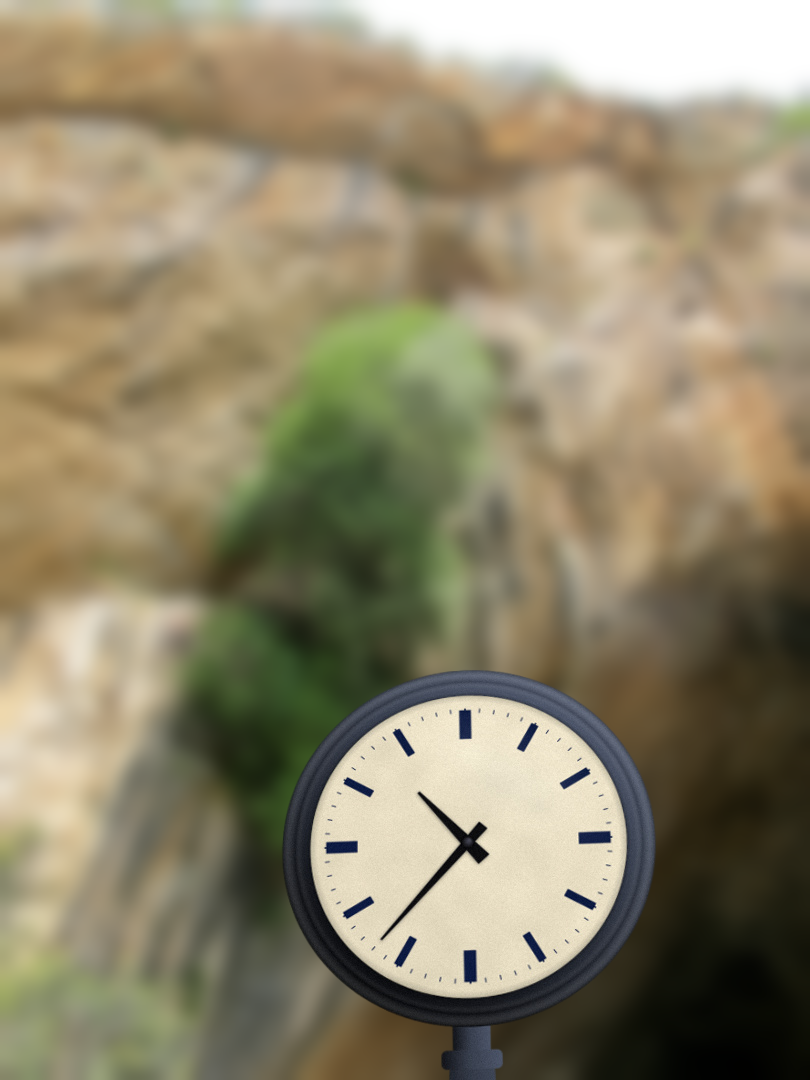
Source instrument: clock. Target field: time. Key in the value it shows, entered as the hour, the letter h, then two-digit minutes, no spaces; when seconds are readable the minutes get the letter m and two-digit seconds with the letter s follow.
10h37
